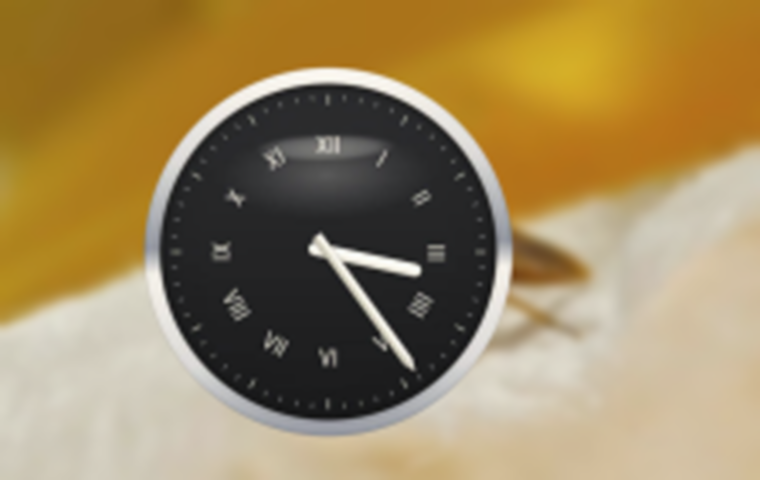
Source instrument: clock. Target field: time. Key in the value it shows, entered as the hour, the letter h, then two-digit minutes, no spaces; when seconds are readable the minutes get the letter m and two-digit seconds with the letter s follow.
3h24
